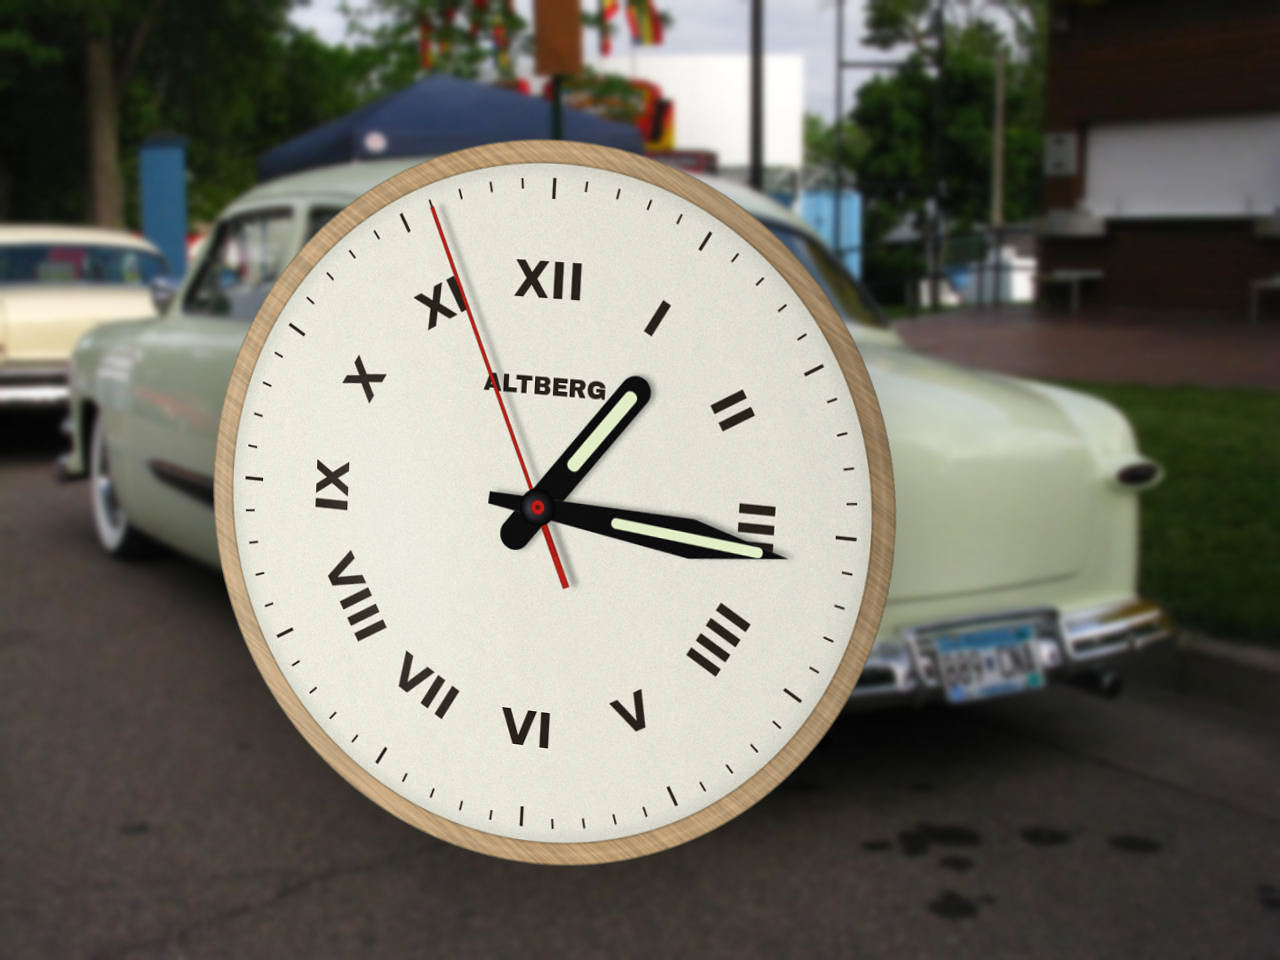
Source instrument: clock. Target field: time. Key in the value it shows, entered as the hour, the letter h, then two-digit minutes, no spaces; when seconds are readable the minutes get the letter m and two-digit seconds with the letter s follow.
1h15m56s
